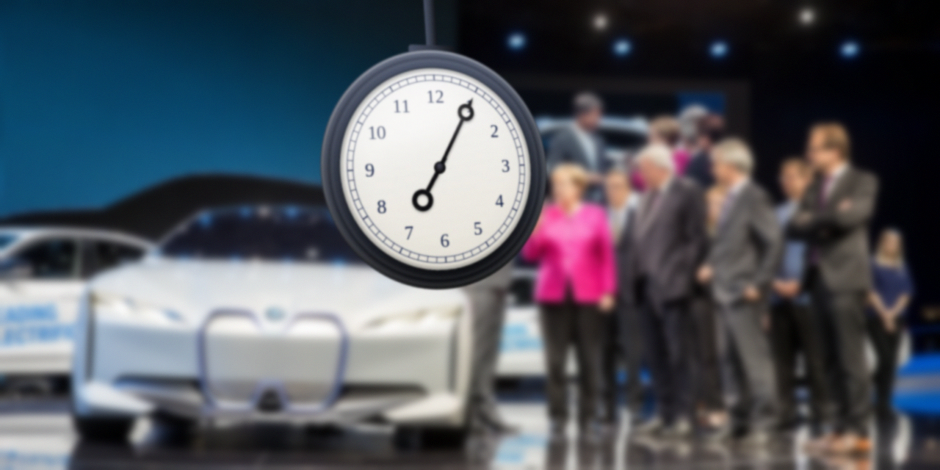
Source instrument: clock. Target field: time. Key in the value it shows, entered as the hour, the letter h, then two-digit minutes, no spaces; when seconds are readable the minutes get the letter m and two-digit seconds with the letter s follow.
7h05
